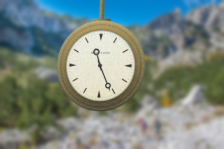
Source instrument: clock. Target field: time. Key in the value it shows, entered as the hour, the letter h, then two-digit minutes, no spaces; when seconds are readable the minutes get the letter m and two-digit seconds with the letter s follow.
11h26
